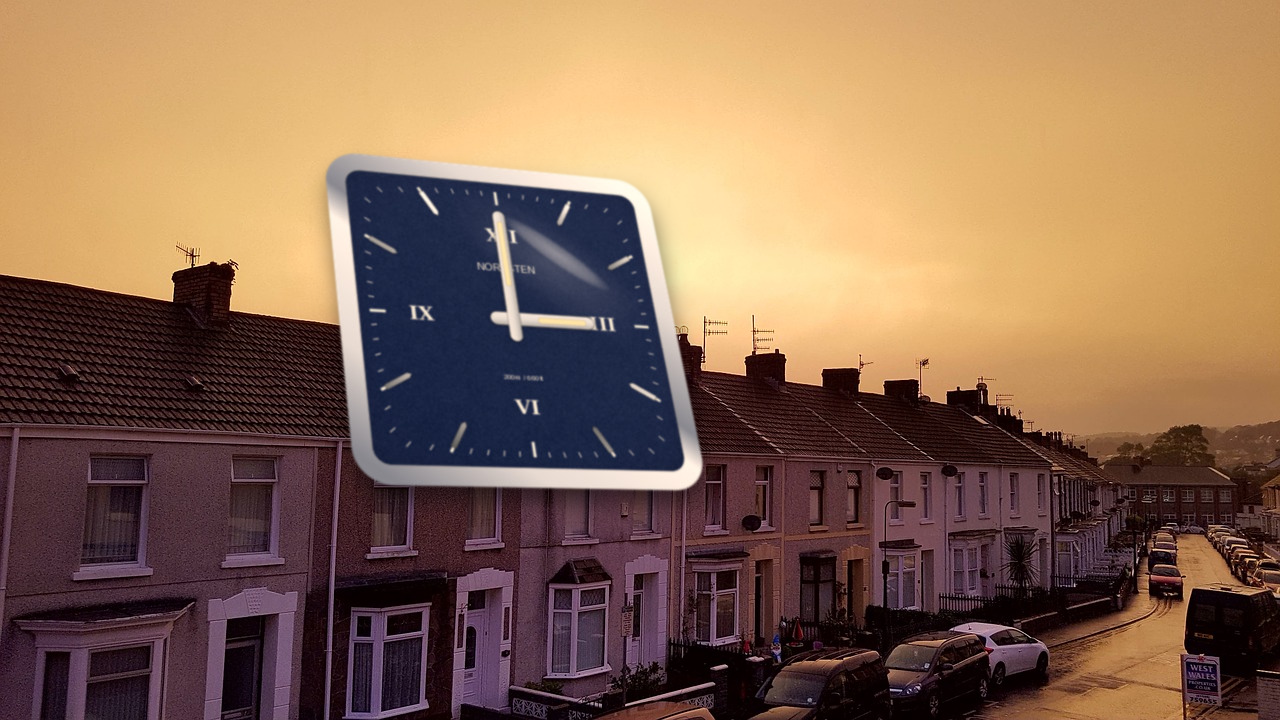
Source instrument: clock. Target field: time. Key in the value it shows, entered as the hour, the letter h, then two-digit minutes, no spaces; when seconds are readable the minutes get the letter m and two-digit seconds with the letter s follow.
3h00
